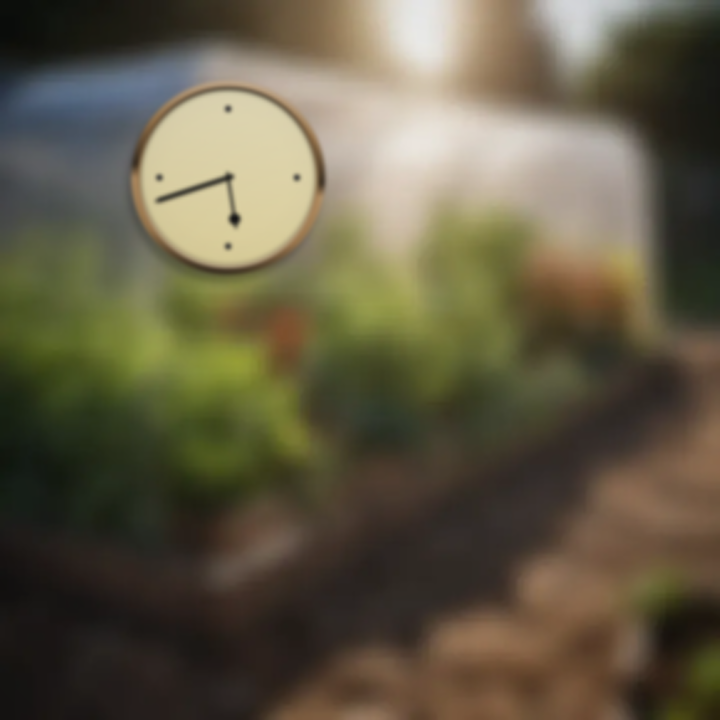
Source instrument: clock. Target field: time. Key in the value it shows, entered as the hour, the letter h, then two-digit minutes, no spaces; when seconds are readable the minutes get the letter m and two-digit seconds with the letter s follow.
5h42
